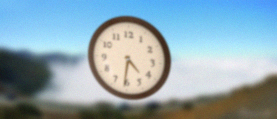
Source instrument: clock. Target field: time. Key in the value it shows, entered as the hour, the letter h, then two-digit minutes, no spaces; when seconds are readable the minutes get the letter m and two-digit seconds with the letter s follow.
4h31
